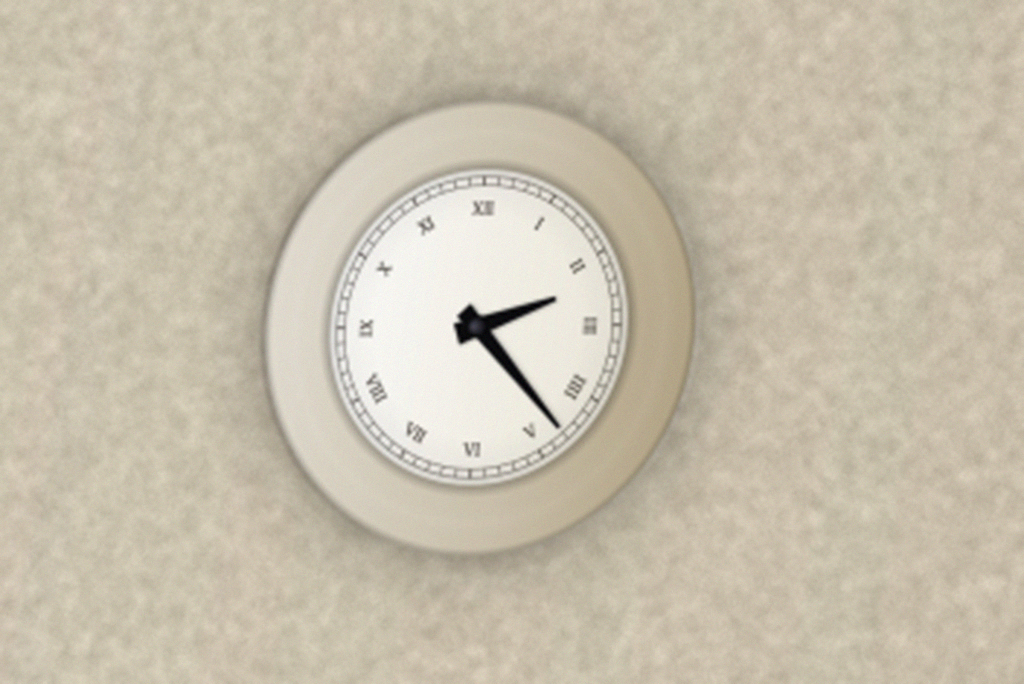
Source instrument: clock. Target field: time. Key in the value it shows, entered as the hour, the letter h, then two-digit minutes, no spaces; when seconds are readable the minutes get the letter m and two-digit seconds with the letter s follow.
2h23
